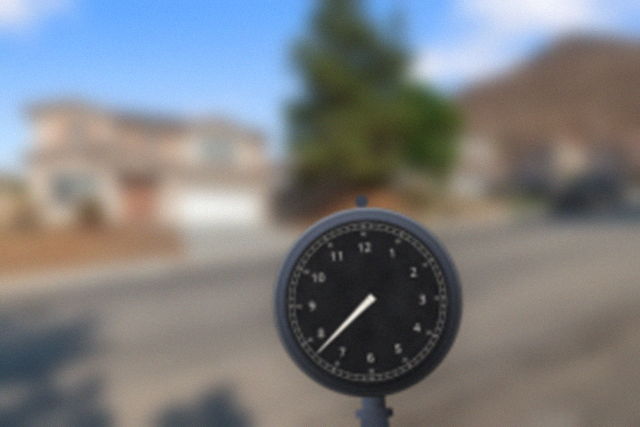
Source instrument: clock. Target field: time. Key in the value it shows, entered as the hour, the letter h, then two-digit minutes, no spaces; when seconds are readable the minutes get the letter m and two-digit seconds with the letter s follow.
7h38
